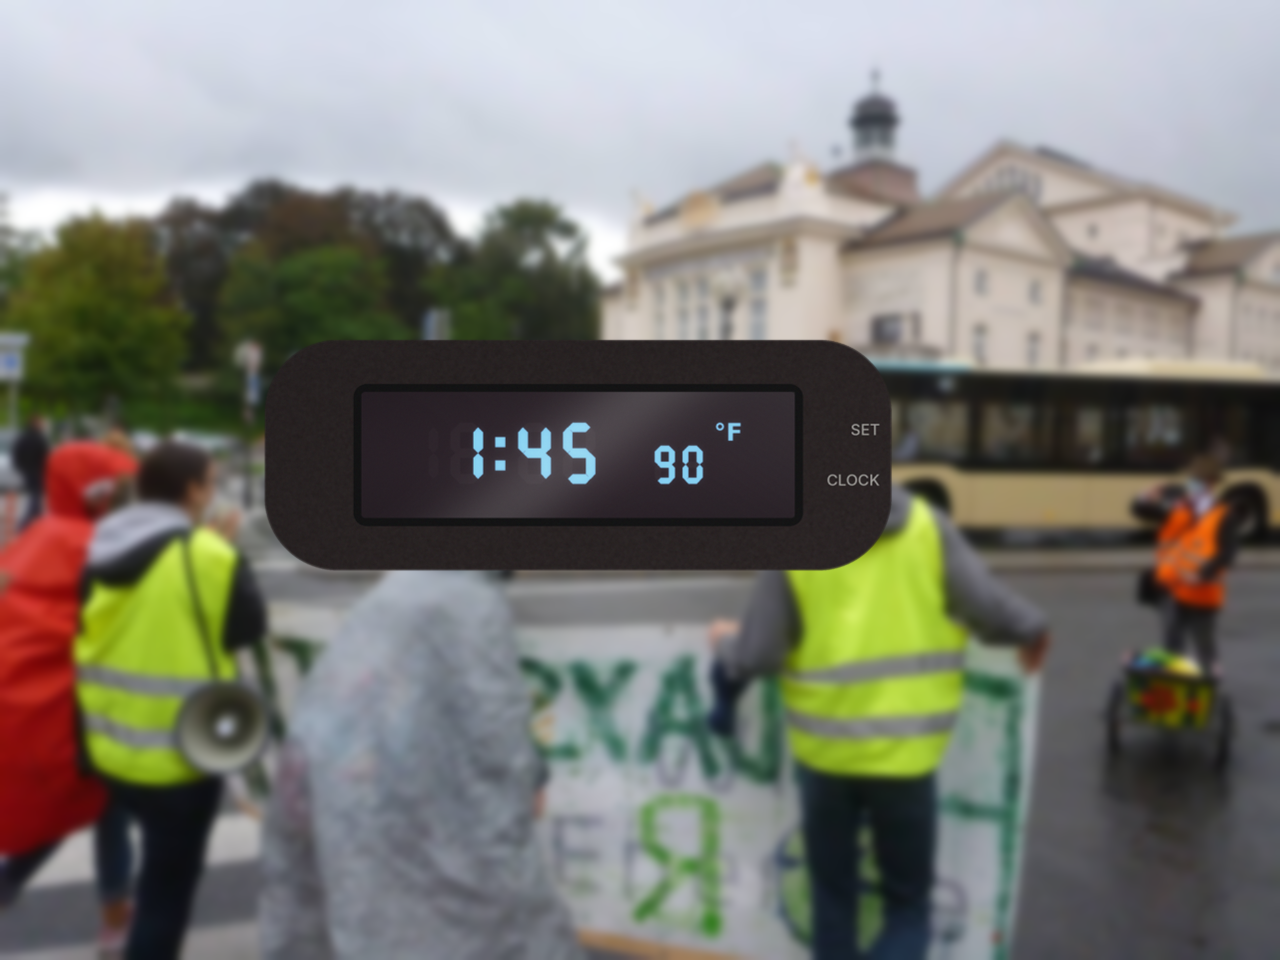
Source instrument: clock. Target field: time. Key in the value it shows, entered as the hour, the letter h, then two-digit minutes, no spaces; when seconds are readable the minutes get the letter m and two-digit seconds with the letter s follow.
1h45
